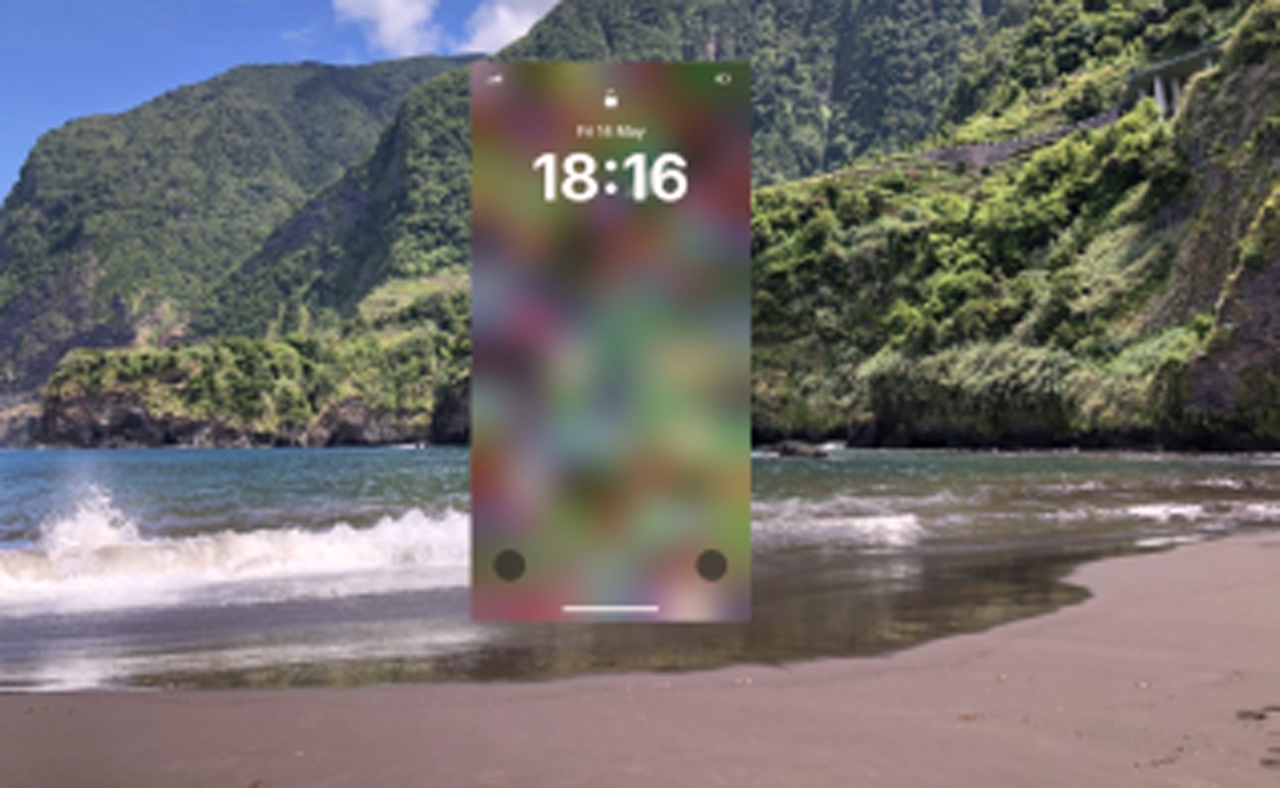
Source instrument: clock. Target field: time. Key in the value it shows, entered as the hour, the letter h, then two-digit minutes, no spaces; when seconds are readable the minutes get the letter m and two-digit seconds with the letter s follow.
18h16
